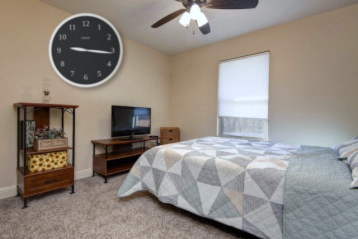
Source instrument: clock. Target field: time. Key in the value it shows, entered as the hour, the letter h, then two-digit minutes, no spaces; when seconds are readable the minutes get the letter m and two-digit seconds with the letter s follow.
9h16
